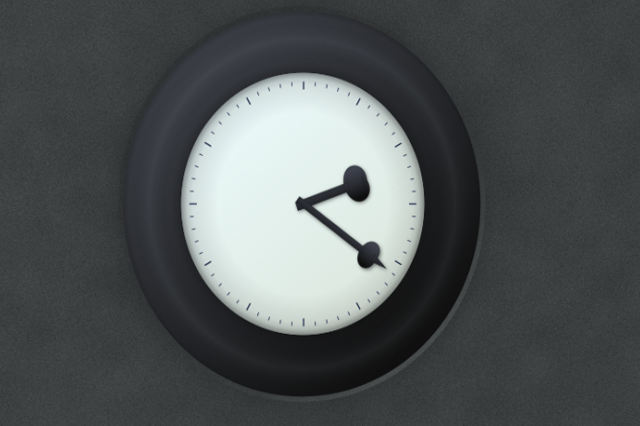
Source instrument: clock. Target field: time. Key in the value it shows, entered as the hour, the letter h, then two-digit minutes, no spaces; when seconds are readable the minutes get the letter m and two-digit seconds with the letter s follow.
2h21
